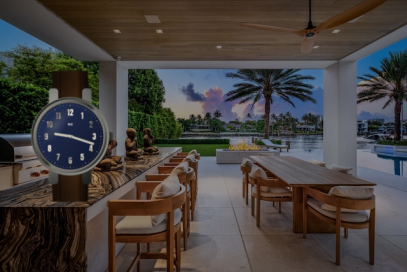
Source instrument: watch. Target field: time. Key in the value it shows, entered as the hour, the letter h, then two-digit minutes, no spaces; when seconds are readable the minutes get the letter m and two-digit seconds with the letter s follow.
9h18
